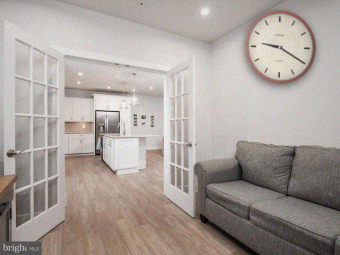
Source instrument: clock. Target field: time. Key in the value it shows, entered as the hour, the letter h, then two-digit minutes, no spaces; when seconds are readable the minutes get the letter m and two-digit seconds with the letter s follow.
9h20
